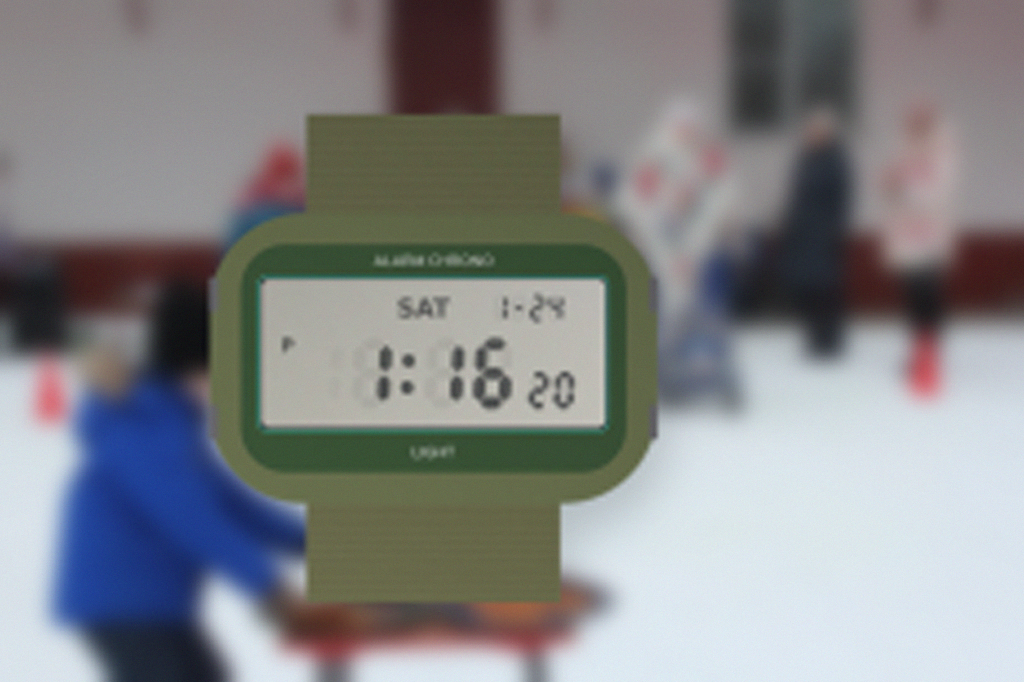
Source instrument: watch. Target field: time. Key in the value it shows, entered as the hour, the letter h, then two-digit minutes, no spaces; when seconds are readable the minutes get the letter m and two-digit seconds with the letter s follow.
1h16m20s
